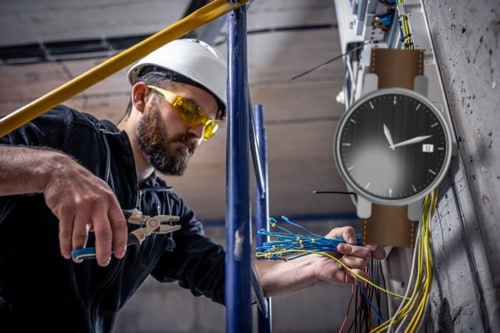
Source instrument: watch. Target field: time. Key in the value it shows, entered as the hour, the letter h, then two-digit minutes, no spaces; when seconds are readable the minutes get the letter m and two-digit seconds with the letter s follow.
11h12
